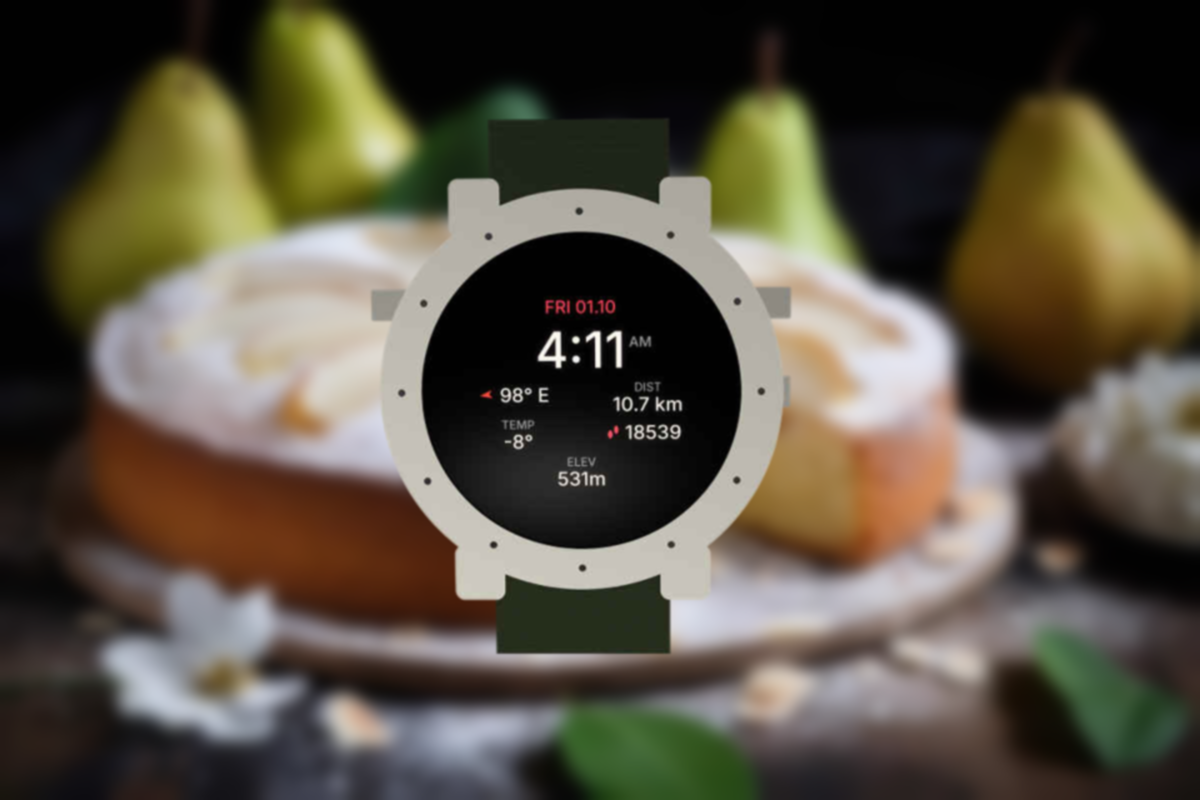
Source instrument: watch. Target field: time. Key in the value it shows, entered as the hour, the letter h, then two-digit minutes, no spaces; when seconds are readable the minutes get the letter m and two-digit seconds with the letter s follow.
4h11
